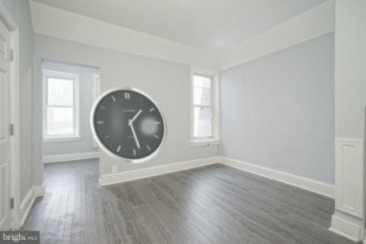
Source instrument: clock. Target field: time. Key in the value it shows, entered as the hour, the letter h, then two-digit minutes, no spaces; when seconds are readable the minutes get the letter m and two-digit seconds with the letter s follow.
1h28
